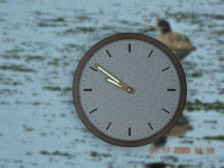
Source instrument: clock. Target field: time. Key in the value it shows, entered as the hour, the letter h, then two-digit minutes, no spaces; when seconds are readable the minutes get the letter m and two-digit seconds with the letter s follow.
9h51
